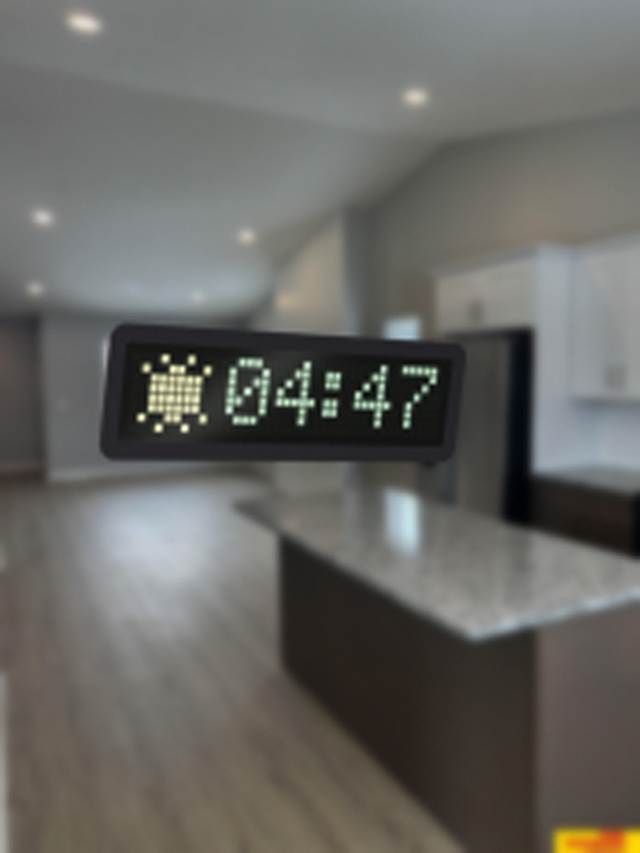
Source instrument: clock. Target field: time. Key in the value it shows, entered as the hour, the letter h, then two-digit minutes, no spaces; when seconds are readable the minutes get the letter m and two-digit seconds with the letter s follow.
4h47
